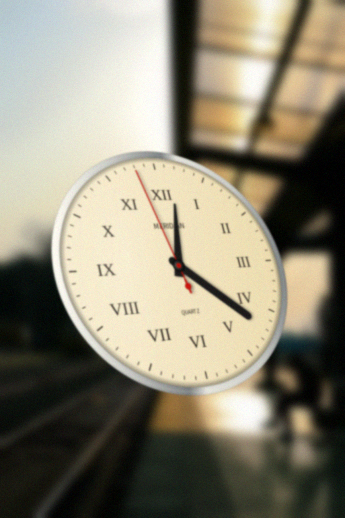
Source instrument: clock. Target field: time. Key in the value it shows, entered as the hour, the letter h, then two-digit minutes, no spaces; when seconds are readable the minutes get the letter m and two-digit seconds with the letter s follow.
12h21m58s
